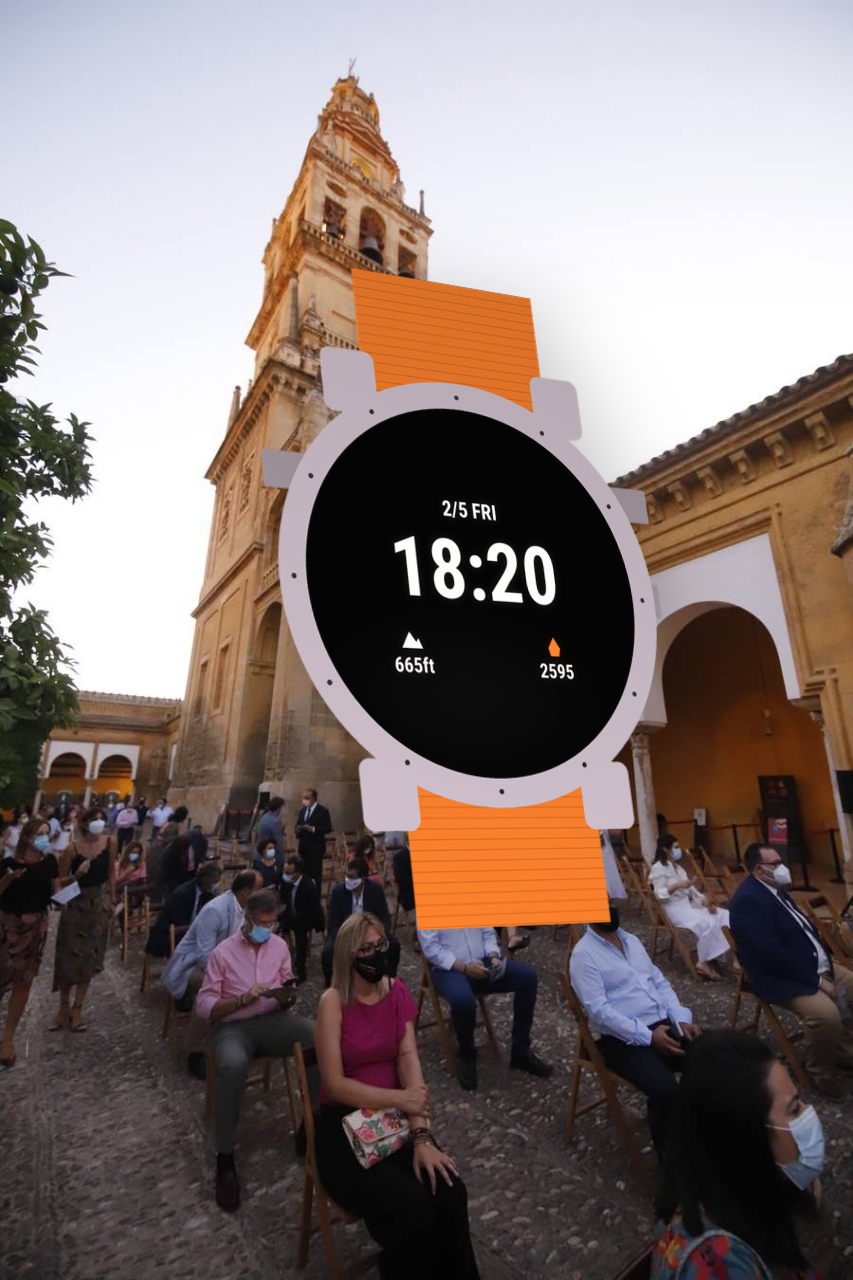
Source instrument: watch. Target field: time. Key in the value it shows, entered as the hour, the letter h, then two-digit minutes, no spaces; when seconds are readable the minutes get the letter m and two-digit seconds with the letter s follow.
18h20
